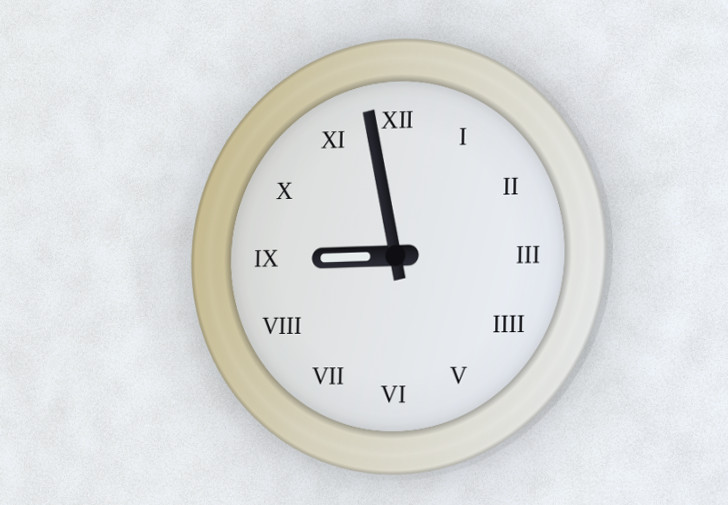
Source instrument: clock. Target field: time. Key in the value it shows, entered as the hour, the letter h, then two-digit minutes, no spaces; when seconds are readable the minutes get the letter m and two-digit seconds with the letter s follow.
8h58
